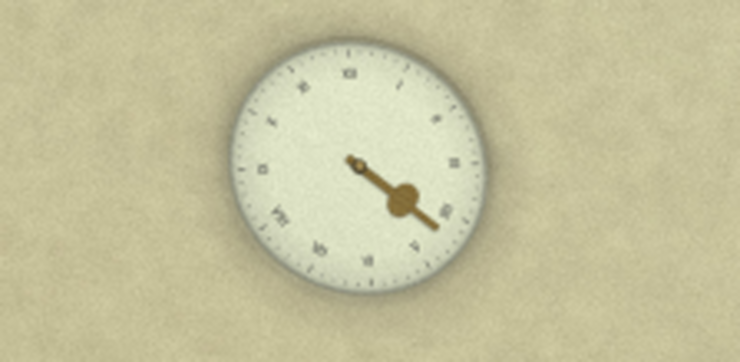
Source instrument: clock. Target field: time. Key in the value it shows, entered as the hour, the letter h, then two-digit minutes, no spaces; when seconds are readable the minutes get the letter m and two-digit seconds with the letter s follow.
4h22
